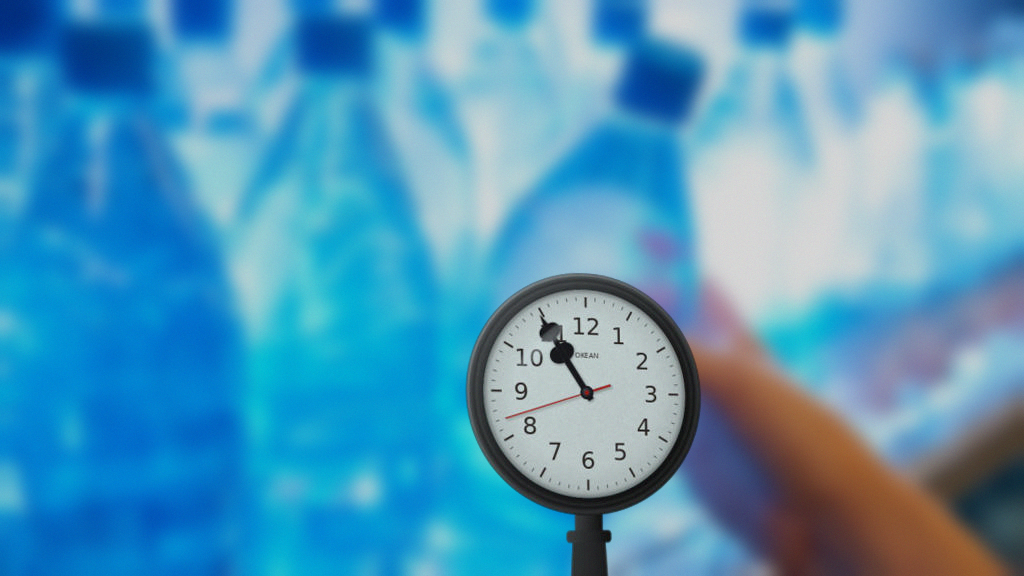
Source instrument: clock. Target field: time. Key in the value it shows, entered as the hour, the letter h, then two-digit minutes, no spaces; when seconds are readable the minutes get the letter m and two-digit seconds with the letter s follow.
10h54m42s
